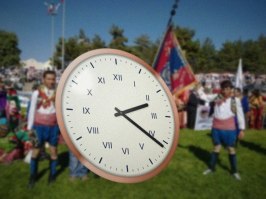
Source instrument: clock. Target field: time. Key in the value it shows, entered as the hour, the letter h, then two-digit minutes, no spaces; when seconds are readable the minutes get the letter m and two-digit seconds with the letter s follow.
2h21
